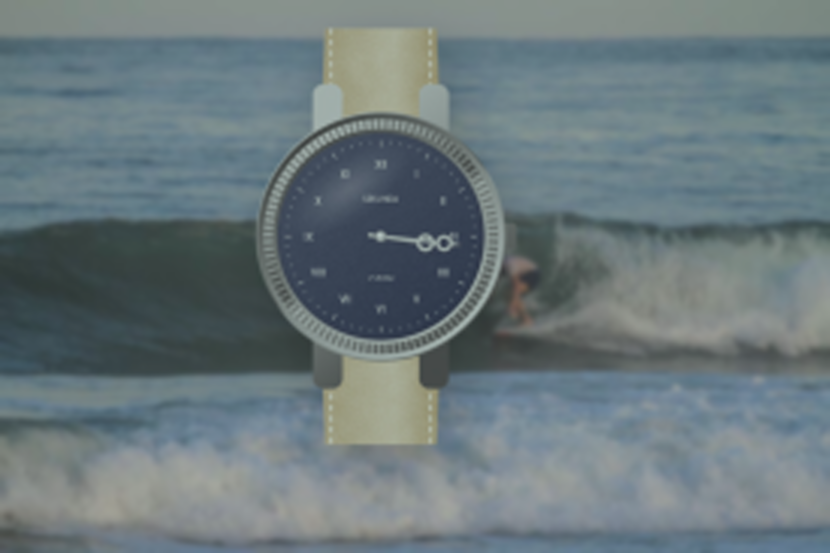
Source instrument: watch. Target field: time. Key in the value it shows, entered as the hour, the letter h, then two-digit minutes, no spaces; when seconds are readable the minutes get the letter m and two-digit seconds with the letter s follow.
3h16
